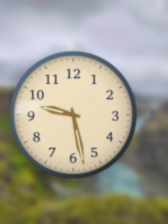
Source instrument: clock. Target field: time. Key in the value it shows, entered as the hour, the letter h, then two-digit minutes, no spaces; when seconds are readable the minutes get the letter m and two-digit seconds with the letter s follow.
9h28
